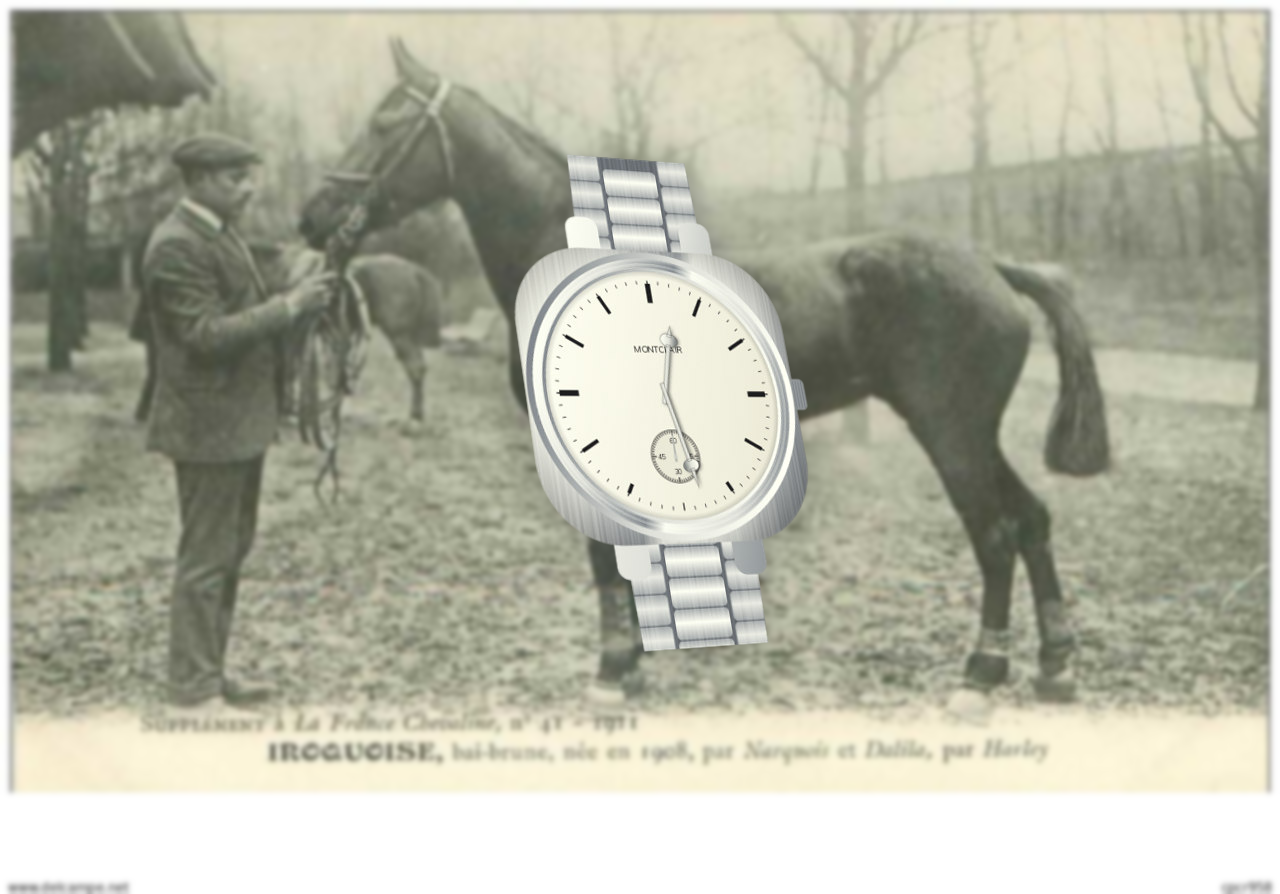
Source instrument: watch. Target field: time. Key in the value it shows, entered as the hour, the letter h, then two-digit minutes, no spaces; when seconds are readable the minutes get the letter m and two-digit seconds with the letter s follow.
12h28
